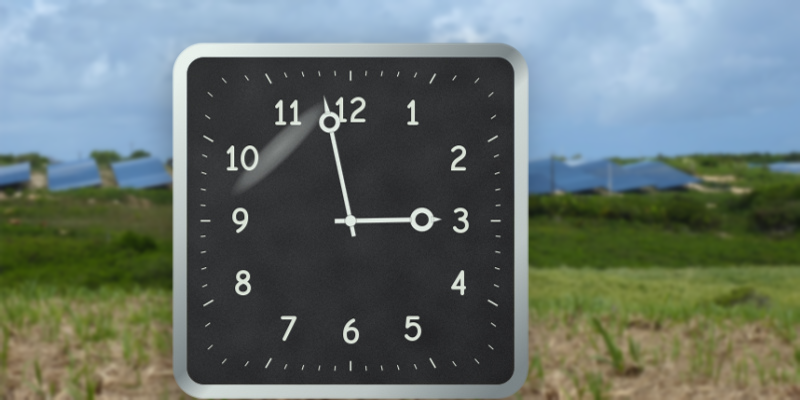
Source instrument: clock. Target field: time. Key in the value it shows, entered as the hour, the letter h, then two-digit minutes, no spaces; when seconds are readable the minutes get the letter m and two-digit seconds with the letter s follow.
2h58
